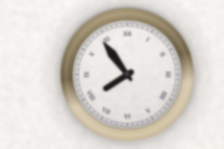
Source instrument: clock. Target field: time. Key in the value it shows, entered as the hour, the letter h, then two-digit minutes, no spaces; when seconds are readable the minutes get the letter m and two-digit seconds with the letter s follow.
7h54
